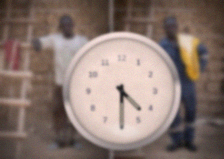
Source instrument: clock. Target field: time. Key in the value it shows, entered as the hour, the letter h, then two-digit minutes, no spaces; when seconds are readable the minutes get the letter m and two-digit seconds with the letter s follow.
4h30
